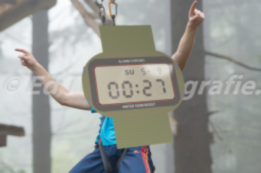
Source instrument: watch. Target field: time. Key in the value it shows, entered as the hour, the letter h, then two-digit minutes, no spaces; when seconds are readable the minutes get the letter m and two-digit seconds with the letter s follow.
0h27
